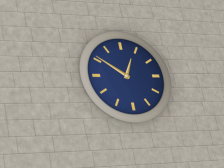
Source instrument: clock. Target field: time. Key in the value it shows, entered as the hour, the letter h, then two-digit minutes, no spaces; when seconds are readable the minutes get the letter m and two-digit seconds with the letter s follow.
12h51
